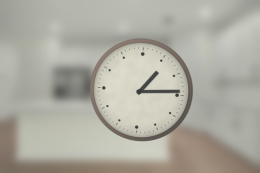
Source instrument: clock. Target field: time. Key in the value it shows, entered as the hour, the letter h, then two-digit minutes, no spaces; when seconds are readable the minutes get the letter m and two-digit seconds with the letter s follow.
1h14
